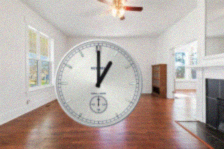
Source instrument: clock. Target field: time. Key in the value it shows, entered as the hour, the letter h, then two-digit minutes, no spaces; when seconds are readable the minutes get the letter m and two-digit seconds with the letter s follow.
1h00
